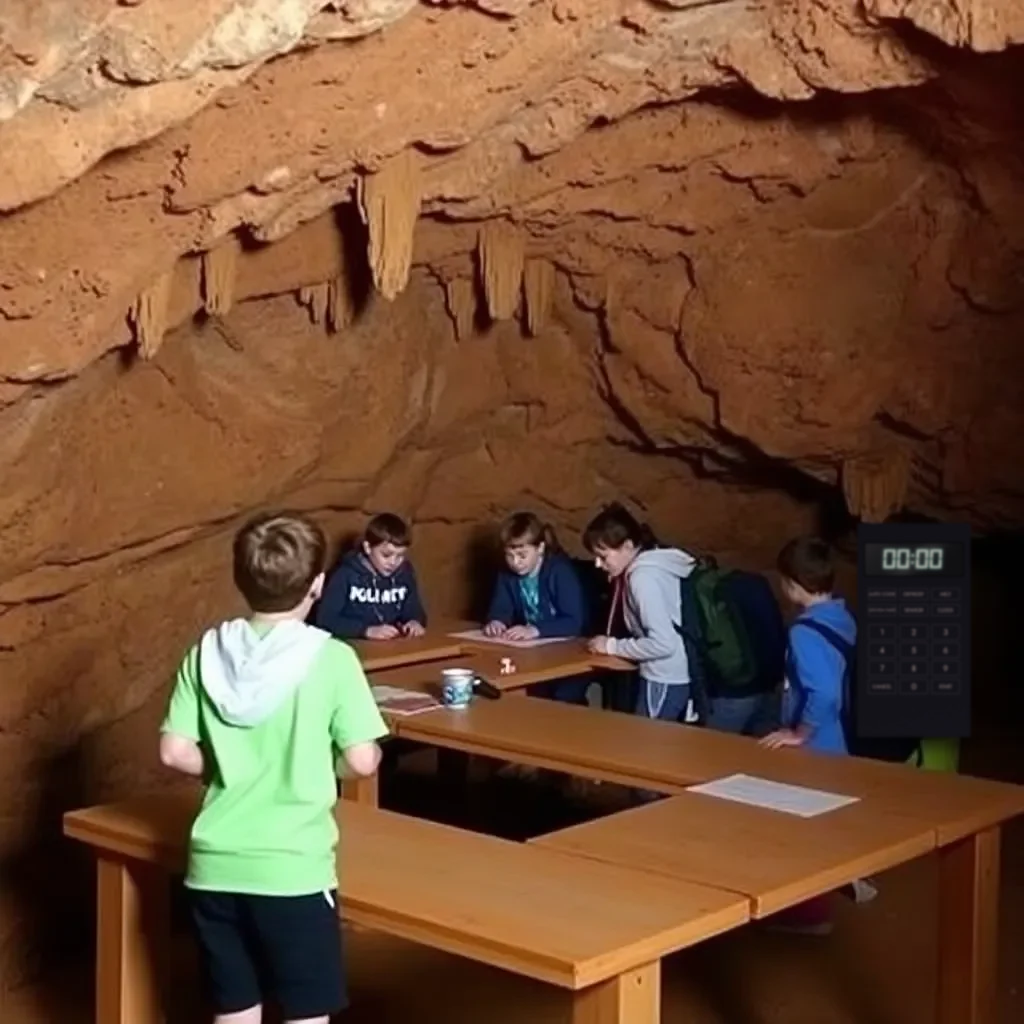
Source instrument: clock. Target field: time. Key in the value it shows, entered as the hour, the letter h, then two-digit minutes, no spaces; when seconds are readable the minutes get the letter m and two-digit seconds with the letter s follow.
0h00
